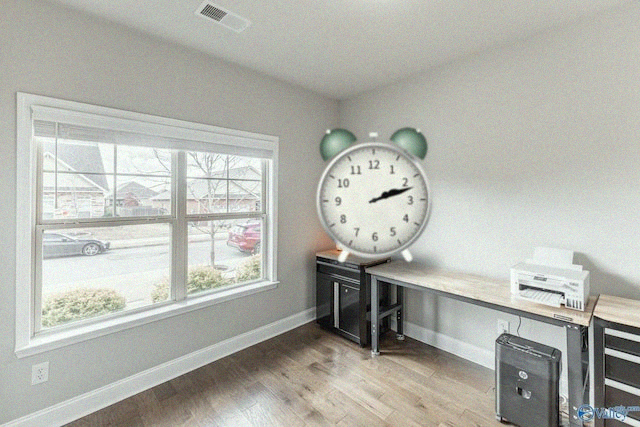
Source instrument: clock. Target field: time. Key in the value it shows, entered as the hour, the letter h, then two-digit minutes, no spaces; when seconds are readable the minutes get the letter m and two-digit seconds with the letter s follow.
2h12
